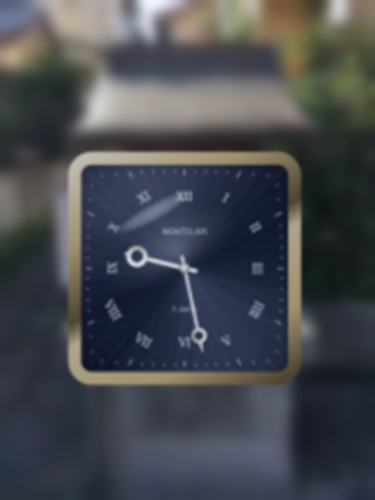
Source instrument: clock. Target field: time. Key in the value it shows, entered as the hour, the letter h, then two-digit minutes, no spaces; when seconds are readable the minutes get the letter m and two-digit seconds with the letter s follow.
9h28
